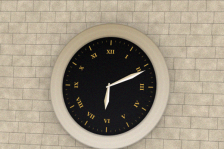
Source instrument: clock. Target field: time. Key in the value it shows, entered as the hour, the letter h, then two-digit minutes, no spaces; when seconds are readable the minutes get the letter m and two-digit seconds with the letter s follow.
6h11
